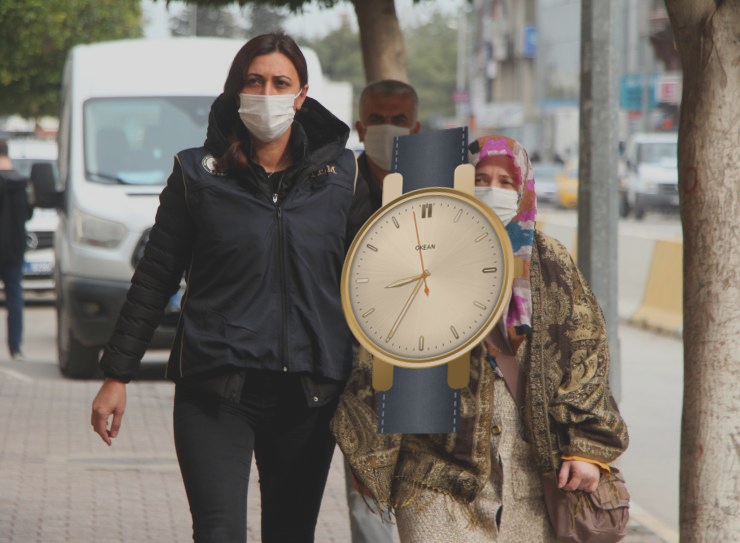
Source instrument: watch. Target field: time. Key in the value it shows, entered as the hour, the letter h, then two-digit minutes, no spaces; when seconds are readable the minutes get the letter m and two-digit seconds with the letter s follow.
8h34m58s
